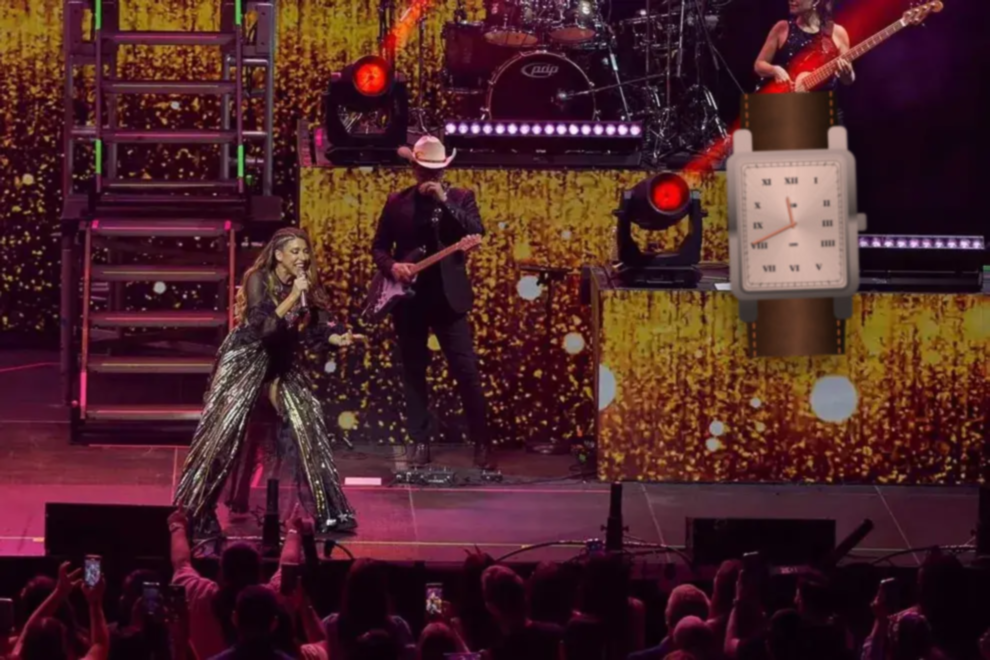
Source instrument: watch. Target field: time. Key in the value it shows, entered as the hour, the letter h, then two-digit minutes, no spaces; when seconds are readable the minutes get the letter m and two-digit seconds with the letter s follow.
11h41
